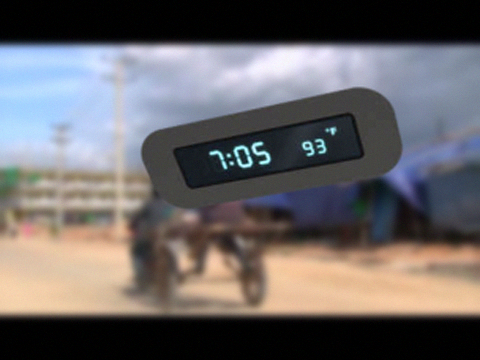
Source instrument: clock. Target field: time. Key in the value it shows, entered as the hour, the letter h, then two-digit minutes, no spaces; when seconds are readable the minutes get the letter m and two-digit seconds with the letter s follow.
7h05
